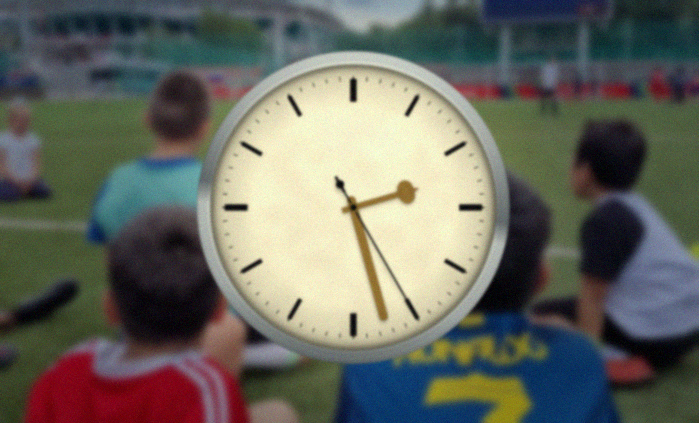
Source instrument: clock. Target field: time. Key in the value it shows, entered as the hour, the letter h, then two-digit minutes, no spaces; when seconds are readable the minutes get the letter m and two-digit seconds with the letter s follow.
2h27m25s
